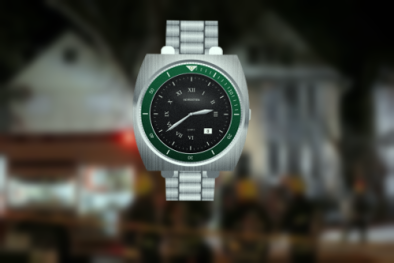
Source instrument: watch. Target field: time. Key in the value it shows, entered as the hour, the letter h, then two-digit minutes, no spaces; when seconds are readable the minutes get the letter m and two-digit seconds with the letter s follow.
2h39
